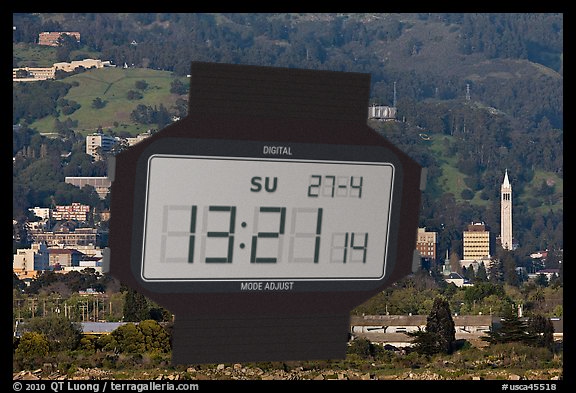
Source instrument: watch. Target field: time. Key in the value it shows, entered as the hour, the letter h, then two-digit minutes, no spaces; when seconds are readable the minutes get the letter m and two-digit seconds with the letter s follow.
13h21m14s
